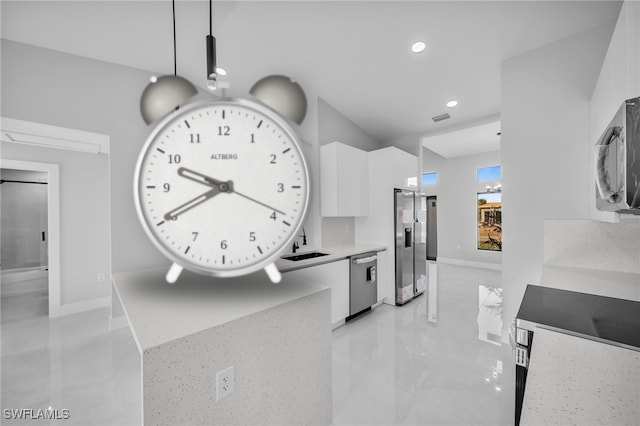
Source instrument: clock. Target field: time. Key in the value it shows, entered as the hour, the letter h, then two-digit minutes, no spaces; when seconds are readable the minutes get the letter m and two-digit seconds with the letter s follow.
9h40m19s
